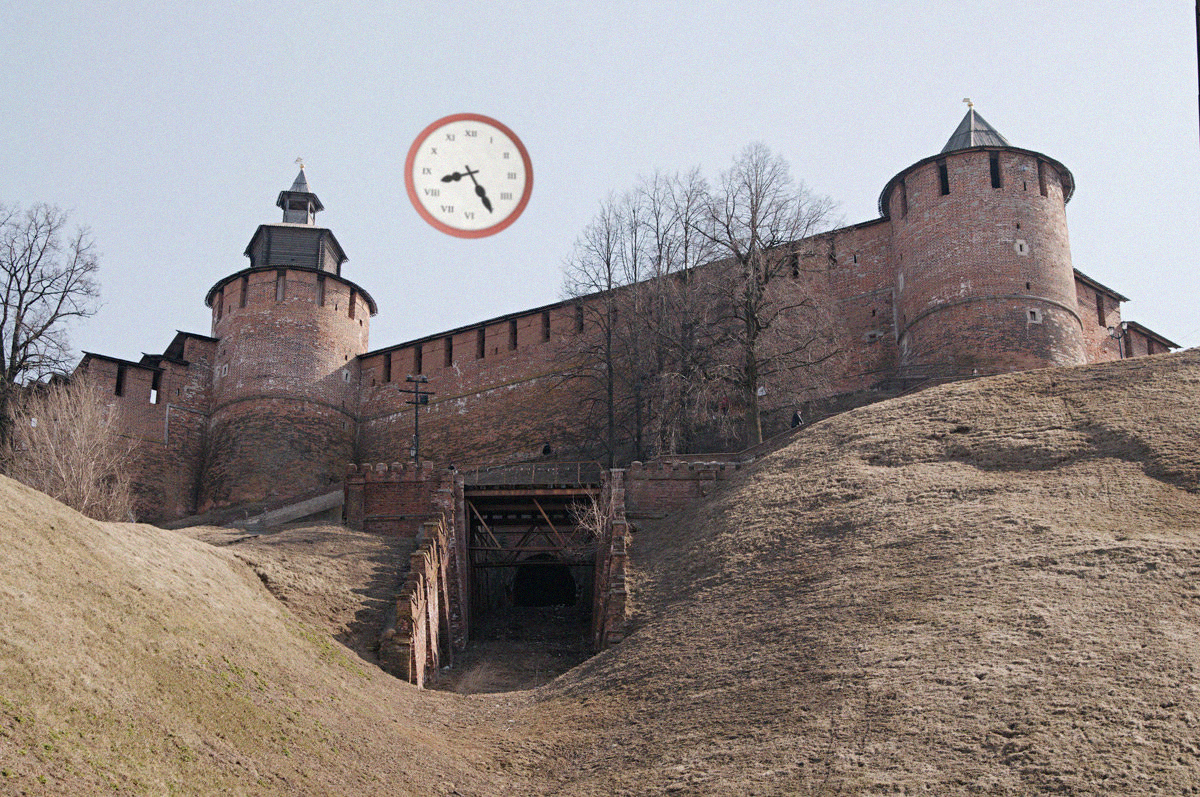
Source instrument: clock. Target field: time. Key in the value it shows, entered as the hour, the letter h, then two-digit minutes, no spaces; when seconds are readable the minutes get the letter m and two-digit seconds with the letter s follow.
8h25
